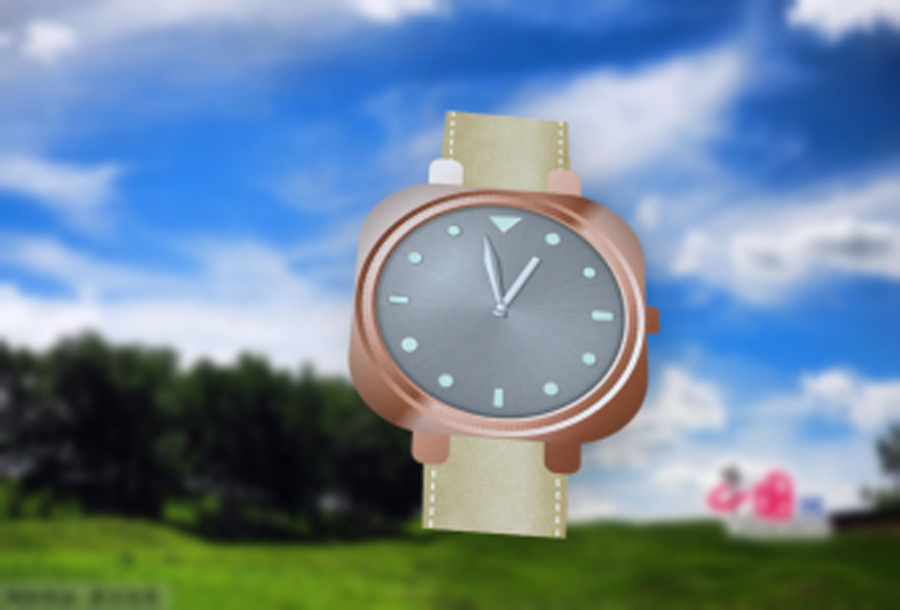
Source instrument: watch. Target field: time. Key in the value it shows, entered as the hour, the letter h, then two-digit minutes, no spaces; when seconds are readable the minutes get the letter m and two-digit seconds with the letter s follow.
12h58
